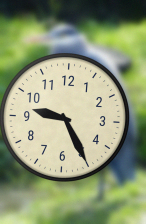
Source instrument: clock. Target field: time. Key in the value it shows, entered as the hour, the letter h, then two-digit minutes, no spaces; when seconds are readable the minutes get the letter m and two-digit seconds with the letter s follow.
9h25
